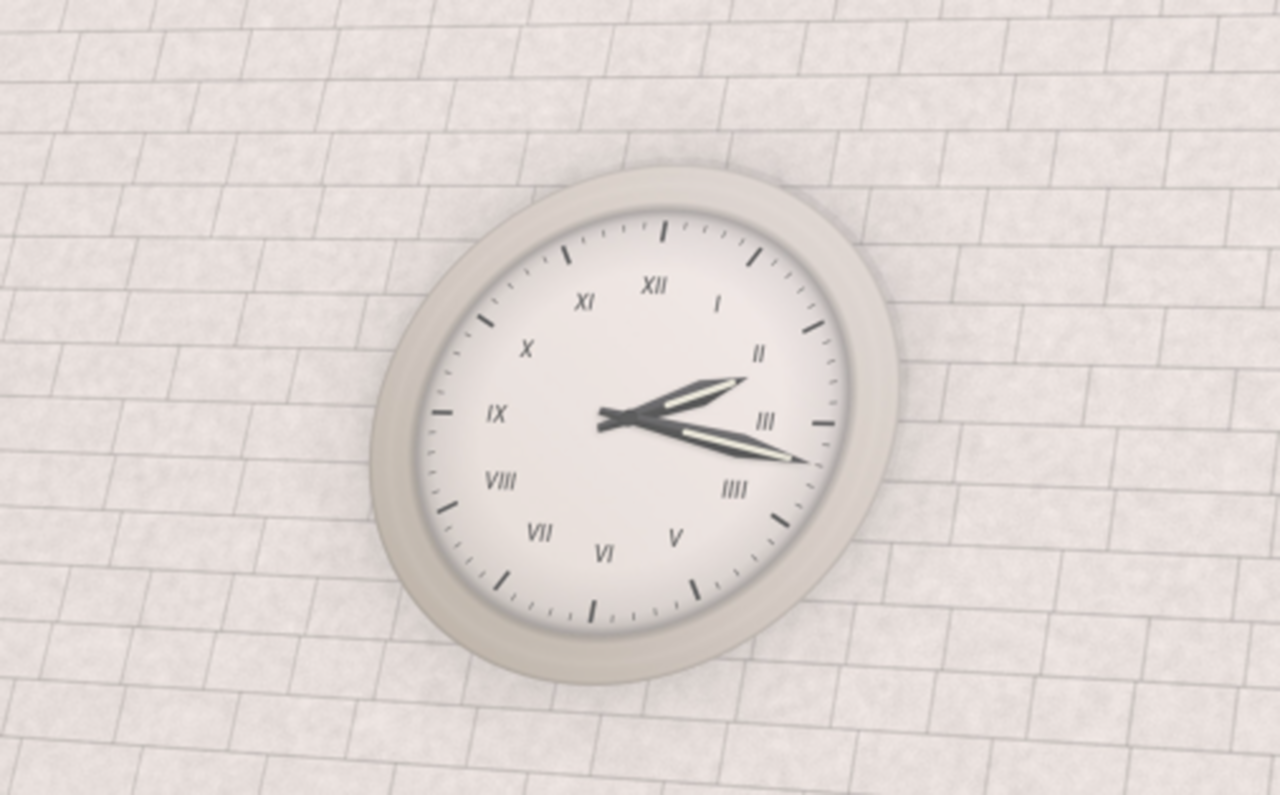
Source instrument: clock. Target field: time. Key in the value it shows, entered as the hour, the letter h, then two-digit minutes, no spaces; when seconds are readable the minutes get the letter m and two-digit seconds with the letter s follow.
2h17
